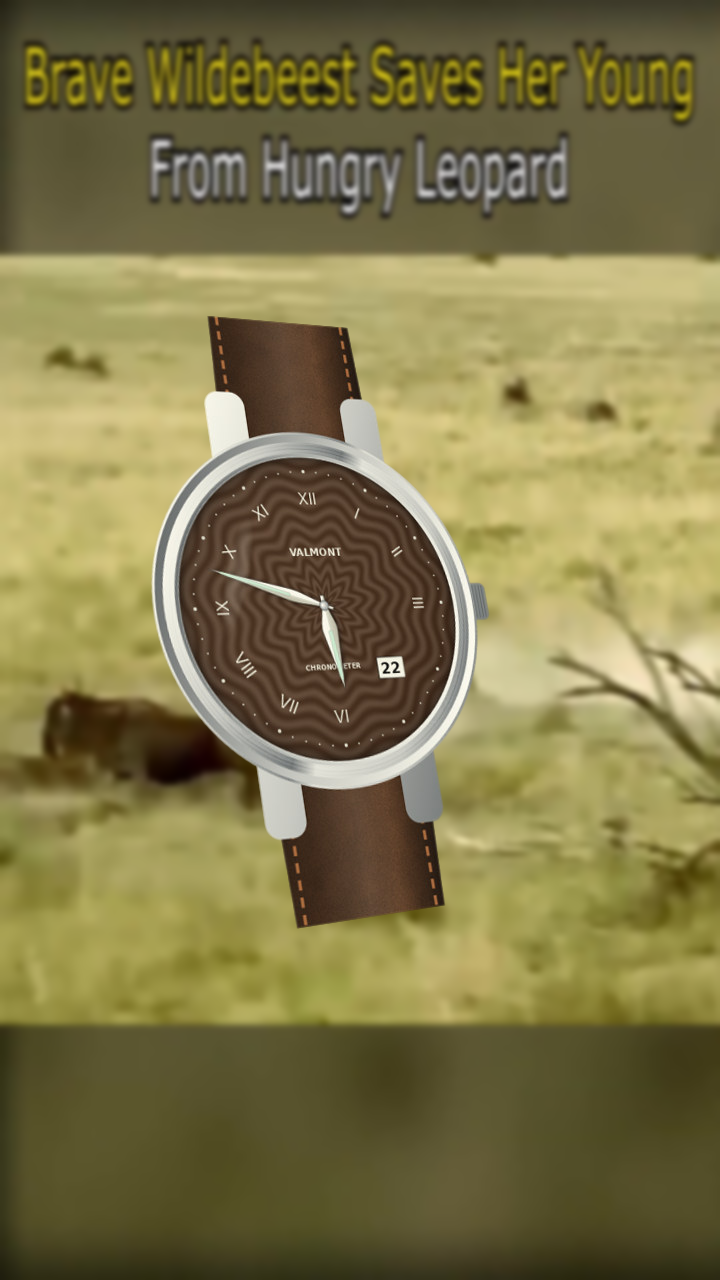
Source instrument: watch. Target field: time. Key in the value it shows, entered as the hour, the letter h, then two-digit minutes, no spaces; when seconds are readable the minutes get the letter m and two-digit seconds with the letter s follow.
5h48
